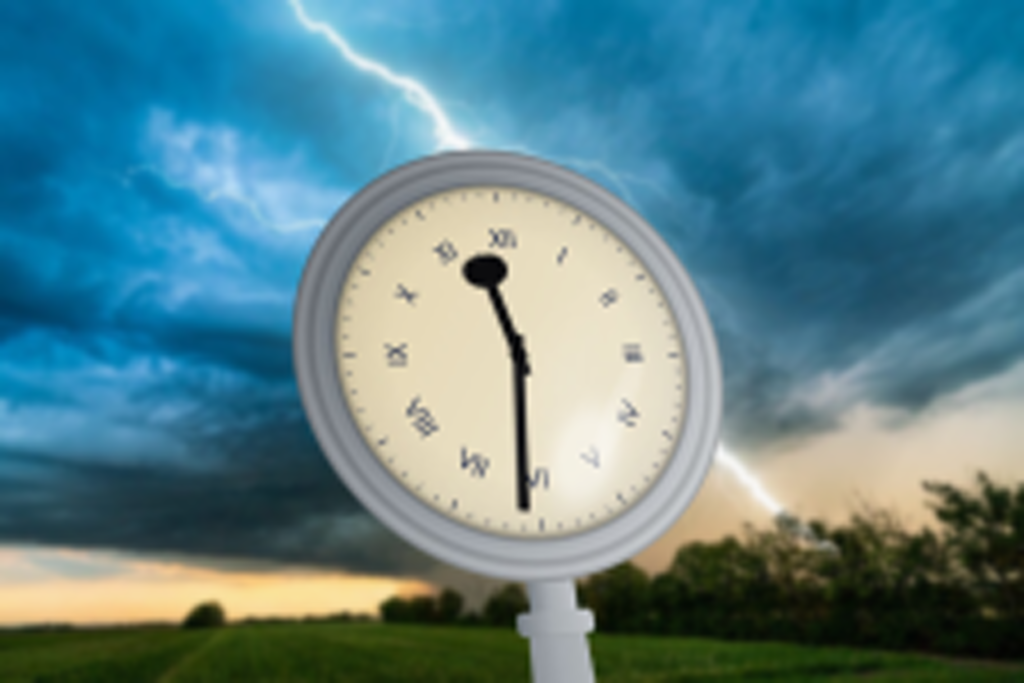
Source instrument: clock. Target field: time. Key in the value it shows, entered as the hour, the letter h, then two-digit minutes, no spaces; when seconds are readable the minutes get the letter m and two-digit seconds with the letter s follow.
11h31
